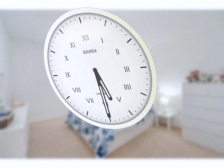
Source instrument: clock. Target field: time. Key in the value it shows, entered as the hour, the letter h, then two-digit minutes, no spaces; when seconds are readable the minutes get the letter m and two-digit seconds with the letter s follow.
5h30
